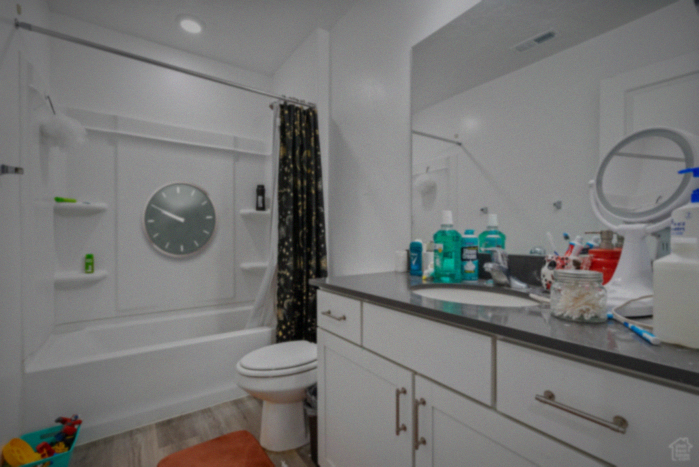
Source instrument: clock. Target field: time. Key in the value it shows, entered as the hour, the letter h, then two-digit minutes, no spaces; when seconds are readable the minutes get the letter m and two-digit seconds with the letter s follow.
9h50
